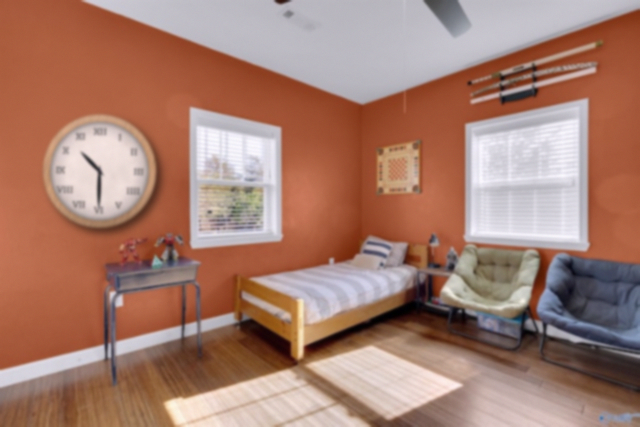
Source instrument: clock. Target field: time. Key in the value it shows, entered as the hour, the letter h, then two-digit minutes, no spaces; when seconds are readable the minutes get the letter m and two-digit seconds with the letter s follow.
10h30
